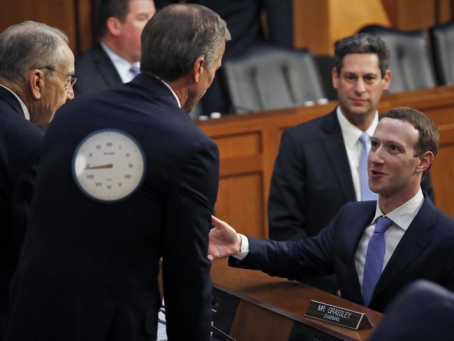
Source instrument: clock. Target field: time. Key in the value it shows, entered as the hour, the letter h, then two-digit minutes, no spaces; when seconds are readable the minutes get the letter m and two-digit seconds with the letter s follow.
8h44
